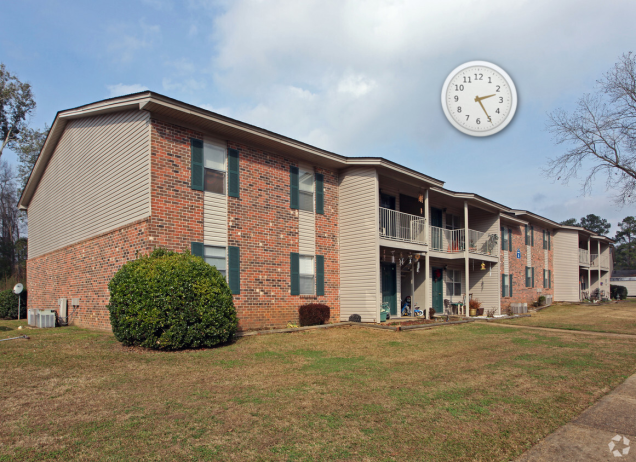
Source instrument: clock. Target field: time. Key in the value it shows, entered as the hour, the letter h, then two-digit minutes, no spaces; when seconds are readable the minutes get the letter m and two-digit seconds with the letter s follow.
2h25
